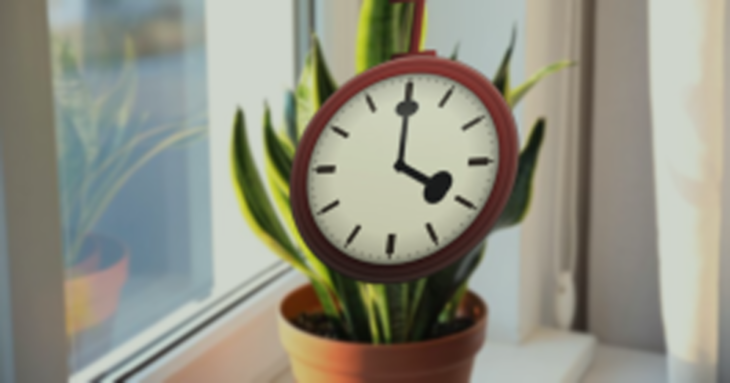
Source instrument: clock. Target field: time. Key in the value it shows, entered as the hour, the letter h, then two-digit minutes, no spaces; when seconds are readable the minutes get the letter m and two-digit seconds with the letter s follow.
4h00
